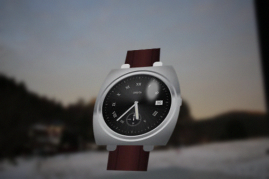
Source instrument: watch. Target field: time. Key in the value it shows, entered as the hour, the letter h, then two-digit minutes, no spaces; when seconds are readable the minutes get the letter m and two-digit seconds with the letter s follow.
5h37
